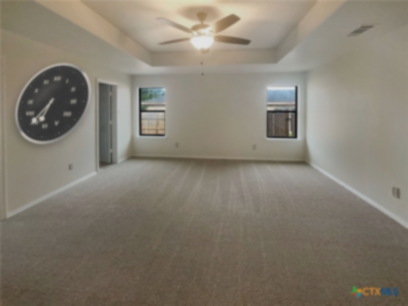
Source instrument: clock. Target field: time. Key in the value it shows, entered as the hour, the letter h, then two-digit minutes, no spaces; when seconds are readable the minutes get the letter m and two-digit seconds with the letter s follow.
6h36
